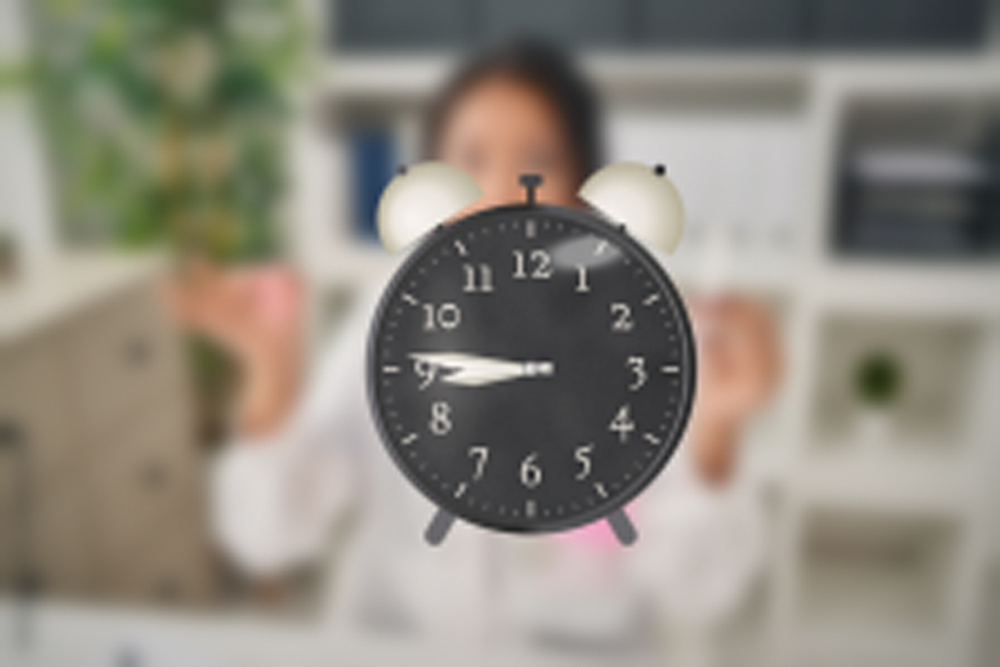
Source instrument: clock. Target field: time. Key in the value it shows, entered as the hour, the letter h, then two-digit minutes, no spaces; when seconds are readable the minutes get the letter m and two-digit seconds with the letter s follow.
8h46
